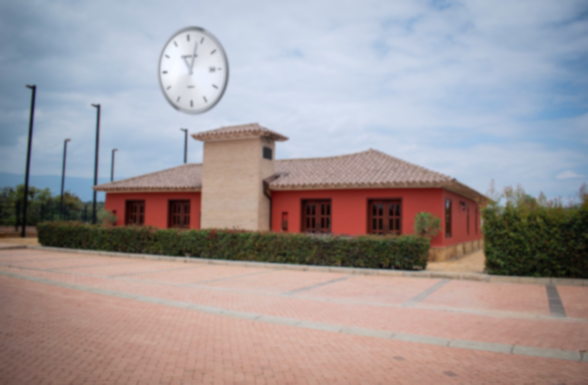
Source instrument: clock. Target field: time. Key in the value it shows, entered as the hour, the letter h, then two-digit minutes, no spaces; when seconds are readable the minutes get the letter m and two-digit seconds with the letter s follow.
11h03
